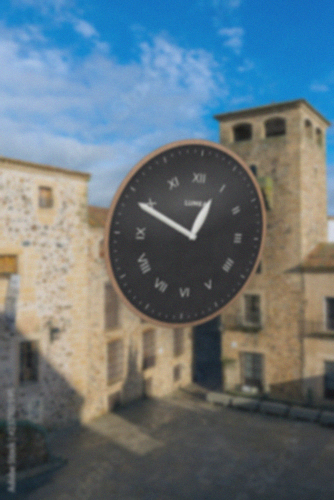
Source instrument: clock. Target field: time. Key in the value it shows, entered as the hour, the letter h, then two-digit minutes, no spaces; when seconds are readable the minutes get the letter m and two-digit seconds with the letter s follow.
12h49
